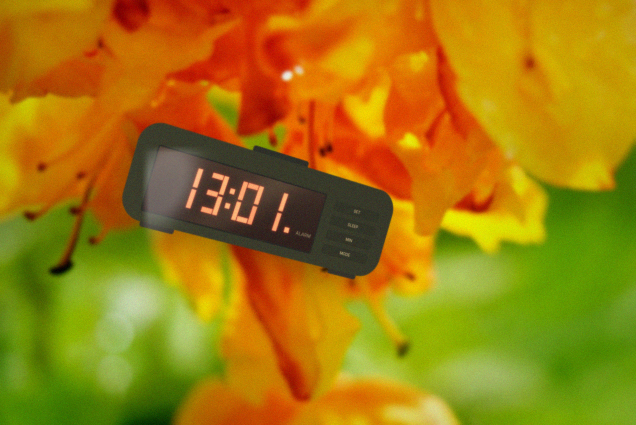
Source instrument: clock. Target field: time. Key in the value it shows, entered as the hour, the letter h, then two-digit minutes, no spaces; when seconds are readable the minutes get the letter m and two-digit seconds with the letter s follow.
13h01
